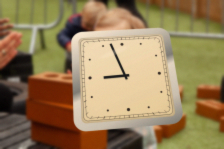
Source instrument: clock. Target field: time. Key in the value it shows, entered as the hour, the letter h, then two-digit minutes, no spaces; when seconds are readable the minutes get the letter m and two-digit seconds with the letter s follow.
8h57
